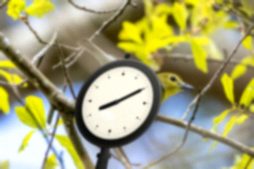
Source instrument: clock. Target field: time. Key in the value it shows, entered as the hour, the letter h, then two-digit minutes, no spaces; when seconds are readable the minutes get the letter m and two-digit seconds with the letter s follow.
8h10
